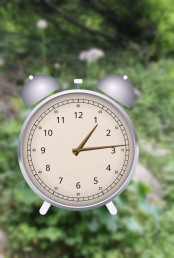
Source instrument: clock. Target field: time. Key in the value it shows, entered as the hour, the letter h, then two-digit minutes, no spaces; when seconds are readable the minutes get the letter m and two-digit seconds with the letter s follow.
1h14
